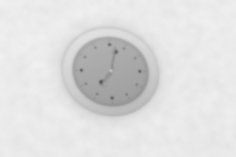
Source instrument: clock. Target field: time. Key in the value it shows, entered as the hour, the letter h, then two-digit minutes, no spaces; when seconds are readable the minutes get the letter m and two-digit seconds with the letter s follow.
7h02
